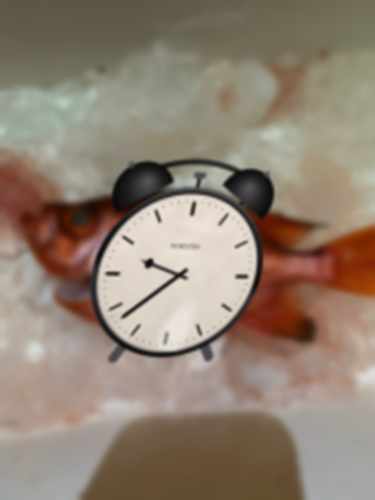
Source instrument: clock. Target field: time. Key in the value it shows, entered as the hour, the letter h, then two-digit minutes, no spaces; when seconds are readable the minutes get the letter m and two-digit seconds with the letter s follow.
9h38
